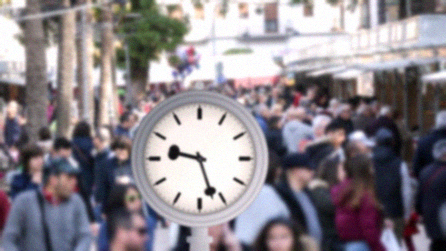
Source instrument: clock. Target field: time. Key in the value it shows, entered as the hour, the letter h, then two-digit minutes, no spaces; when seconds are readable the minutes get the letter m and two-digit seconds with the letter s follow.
9h27
